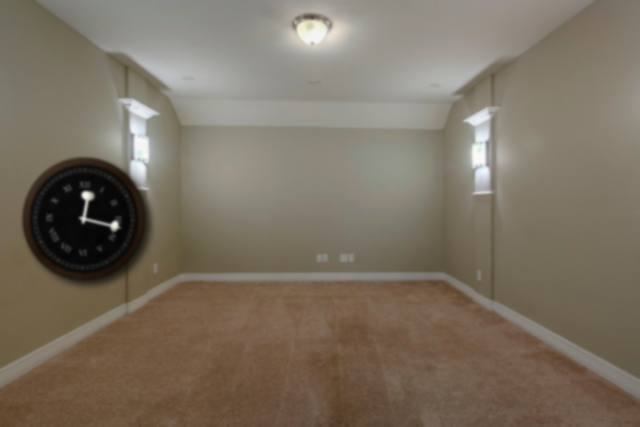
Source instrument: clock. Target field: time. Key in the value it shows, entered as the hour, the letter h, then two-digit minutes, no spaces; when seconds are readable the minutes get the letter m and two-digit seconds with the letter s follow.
12h17
